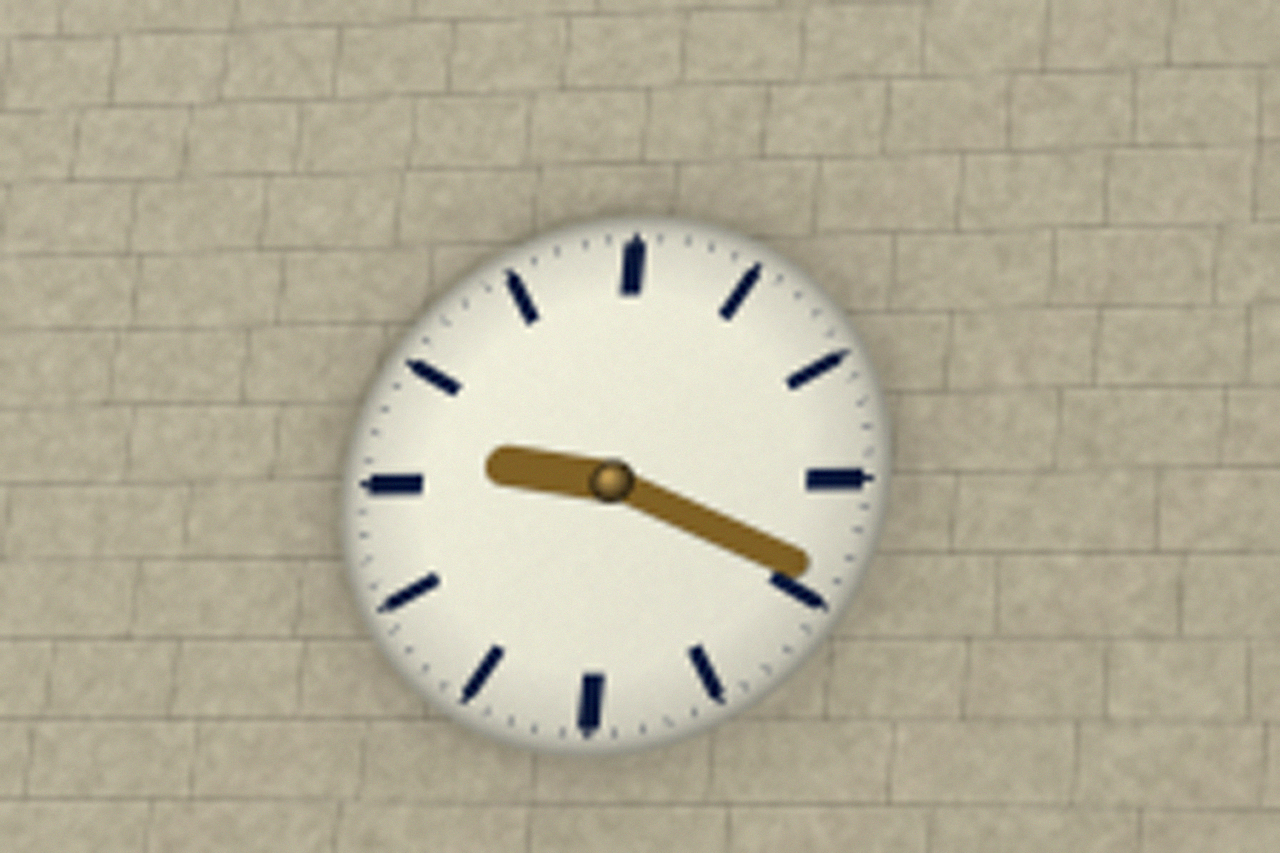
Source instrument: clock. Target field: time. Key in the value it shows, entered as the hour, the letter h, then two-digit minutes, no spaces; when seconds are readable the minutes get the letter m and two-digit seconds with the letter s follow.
9h19
